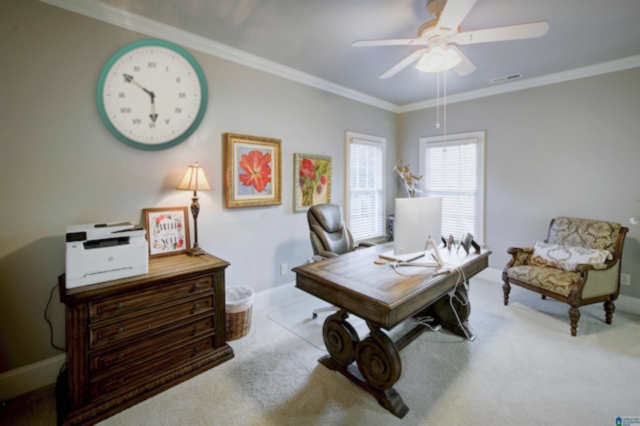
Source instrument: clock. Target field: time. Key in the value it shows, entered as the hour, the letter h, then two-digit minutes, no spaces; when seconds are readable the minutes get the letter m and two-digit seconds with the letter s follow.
5h51
